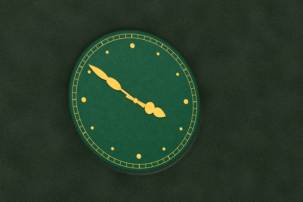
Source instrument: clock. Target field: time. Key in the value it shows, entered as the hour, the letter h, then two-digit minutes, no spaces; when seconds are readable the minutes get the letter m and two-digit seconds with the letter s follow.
3h51
